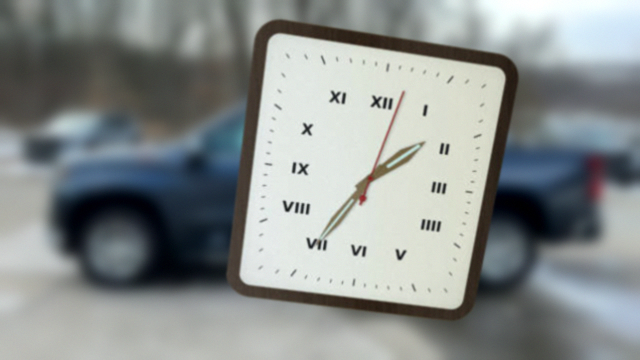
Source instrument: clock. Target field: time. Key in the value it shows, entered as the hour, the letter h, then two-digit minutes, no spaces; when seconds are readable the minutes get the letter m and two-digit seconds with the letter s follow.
1h35m02s
